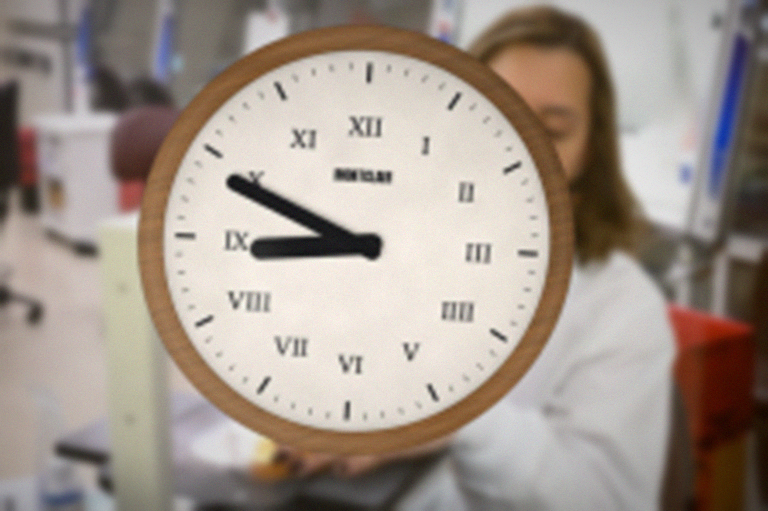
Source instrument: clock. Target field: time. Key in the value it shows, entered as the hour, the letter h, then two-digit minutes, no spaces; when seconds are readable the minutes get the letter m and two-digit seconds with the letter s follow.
8h49
